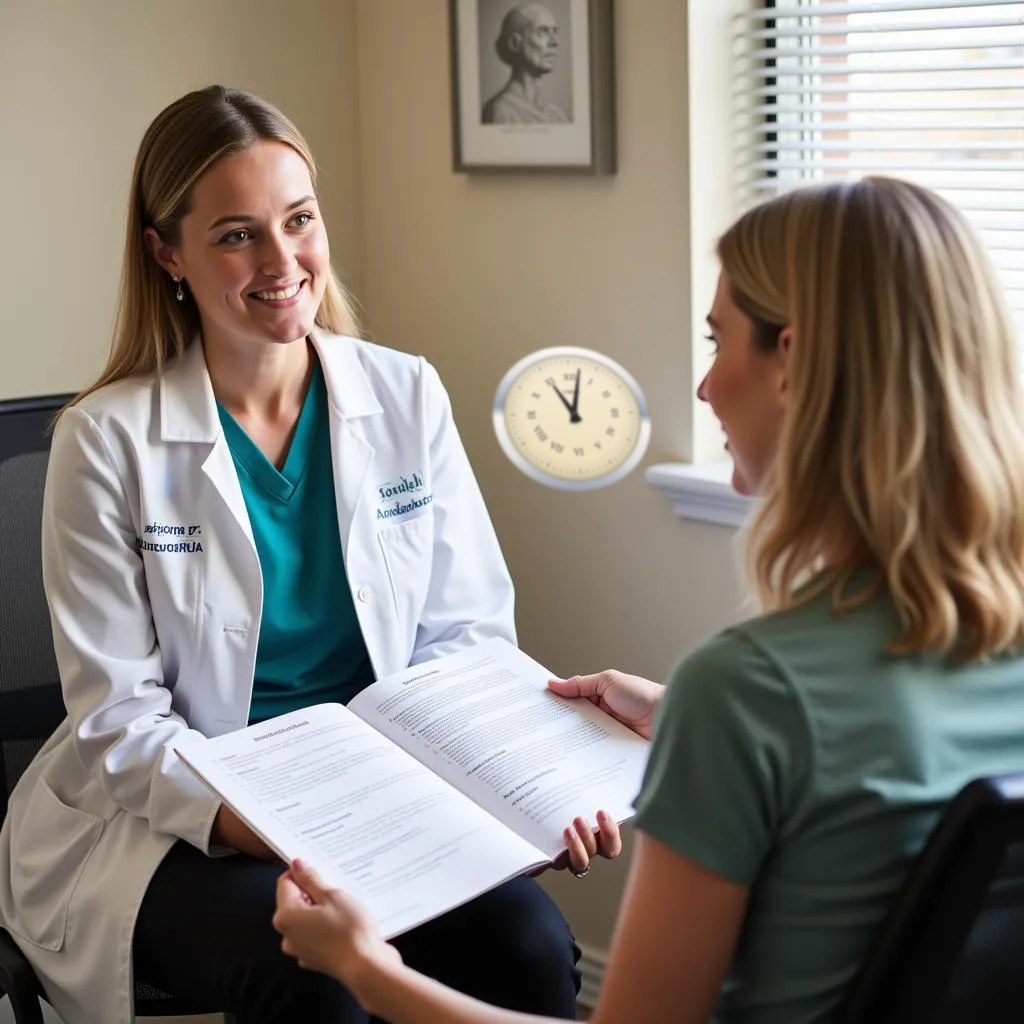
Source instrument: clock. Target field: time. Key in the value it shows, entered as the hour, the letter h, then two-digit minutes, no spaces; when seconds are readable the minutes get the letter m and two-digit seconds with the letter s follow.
11h02
